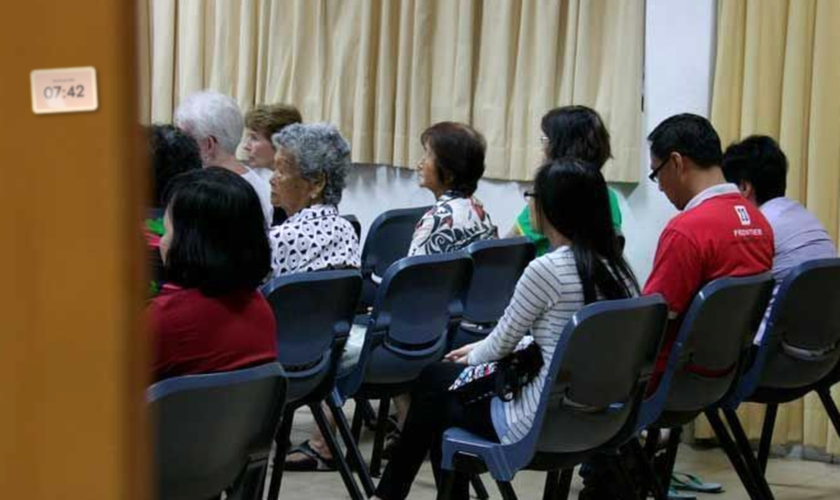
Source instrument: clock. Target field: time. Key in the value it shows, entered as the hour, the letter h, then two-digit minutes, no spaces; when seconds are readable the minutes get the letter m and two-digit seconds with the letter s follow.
7h42
